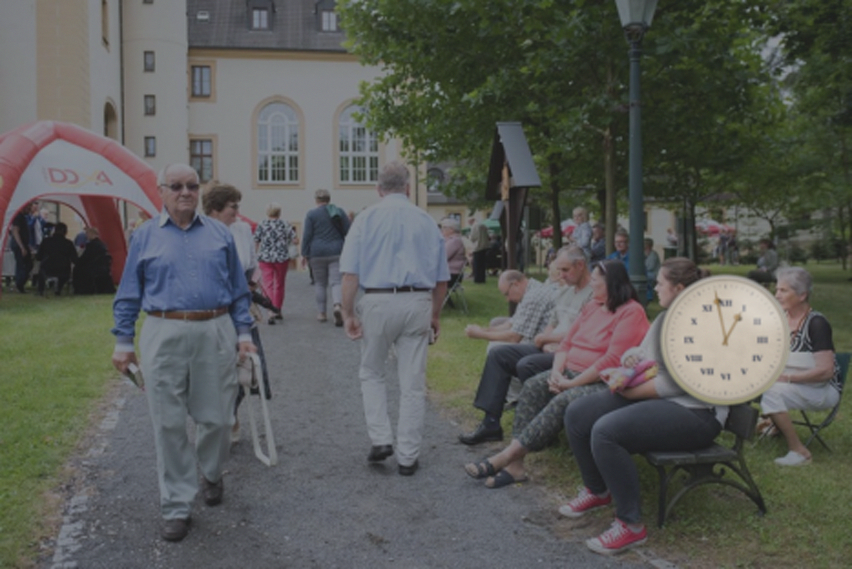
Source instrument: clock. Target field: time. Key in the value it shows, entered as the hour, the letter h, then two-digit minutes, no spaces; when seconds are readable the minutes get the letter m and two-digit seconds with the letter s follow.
12h58
